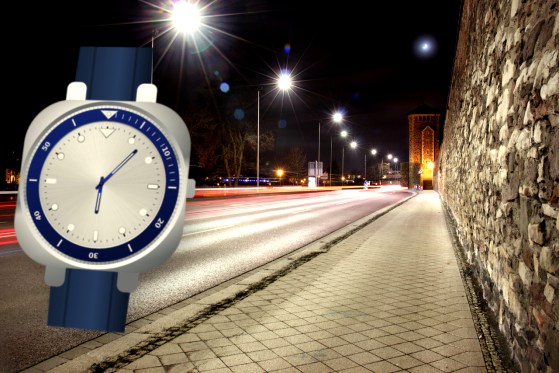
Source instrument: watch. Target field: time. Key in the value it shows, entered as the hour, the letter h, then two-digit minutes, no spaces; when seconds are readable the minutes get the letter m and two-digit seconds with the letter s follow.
6h07
